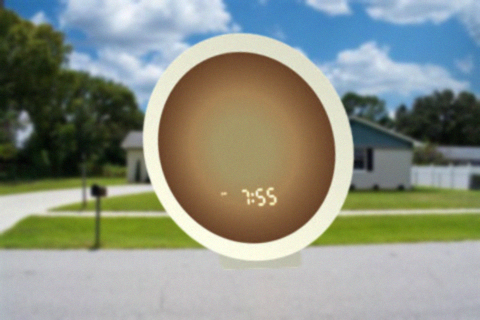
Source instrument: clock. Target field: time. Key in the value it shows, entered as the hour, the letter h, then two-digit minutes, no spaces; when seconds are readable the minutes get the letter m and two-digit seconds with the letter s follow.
7h55
